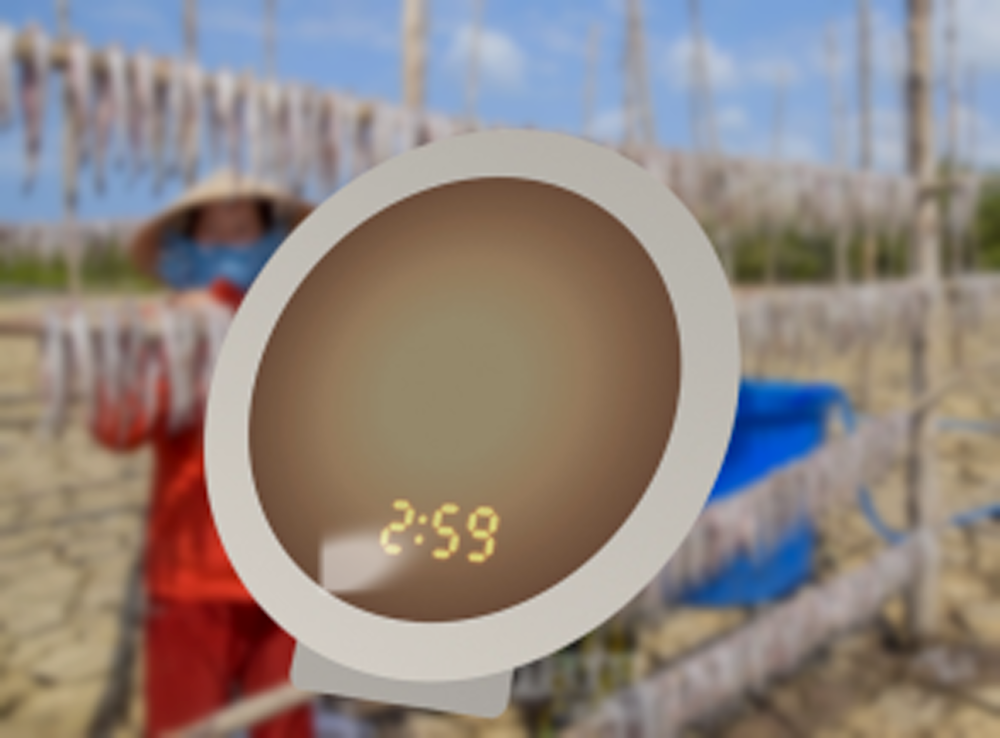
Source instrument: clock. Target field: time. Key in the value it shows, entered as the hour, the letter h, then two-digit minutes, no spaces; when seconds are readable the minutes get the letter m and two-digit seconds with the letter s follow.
2h59
